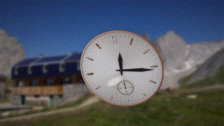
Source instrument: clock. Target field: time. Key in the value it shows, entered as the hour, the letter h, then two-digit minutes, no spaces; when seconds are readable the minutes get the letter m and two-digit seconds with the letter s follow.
12h16
